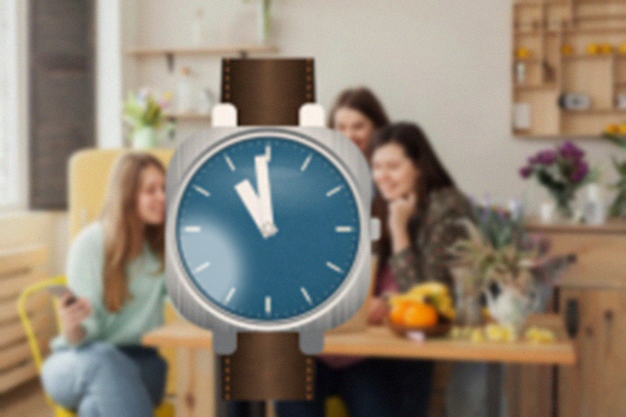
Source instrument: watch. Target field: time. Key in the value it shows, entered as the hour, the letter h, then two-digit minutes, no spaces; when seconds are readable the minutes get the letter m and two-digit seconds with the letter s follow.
10h59
